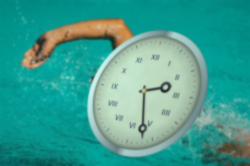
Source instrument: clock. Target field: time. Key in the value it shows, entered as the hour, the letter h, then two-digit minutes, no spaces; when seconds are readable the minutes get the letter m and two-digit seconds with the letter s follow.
2h27
